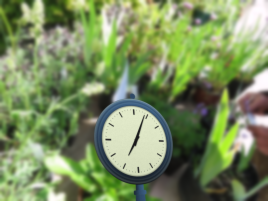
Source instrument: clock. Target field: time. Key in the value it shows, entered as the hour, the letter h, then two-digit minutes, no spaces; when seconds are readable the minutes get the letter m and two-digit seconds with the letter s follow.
7h04
